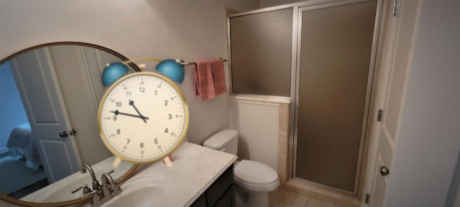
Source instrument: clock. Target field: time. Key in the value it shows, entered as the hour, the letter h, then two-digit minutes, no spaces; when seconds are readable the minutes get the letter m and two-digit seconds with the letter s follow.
10h47
